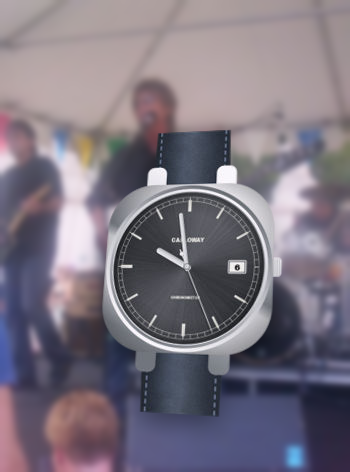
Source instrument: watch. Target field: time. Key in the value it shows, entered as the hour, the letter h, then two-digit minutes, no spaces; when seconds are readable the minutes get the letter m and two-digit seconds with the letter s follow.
9h58m26s
